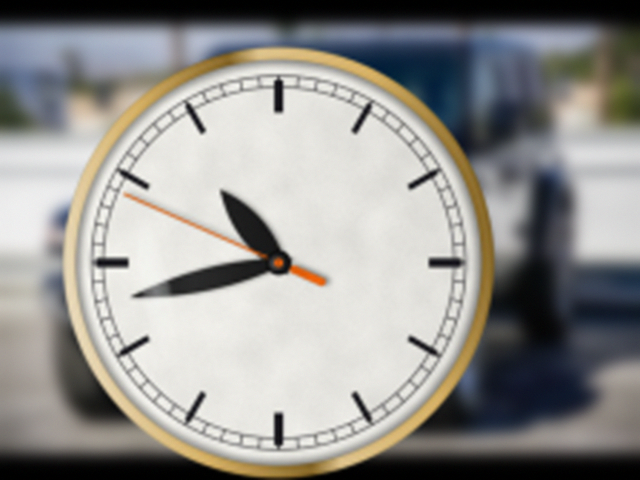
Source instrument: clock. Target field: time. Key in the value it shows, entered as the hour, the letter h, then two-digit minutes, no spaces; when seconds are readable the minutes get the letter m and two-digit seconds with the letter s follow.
10h42m49s
